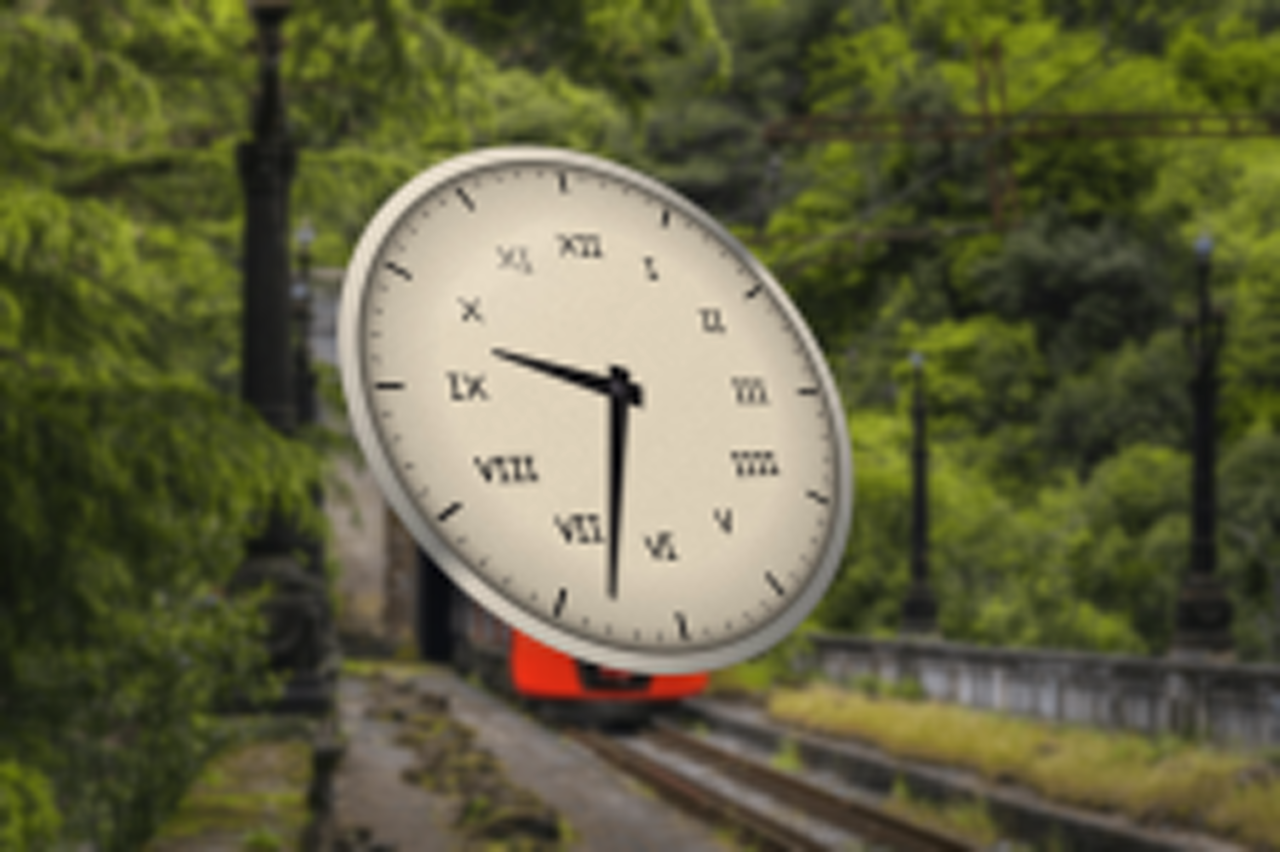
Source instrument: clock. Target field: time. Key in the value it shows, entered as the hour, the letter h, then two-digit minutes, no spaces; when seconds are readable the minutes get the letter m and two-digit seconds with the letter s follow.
9h33
